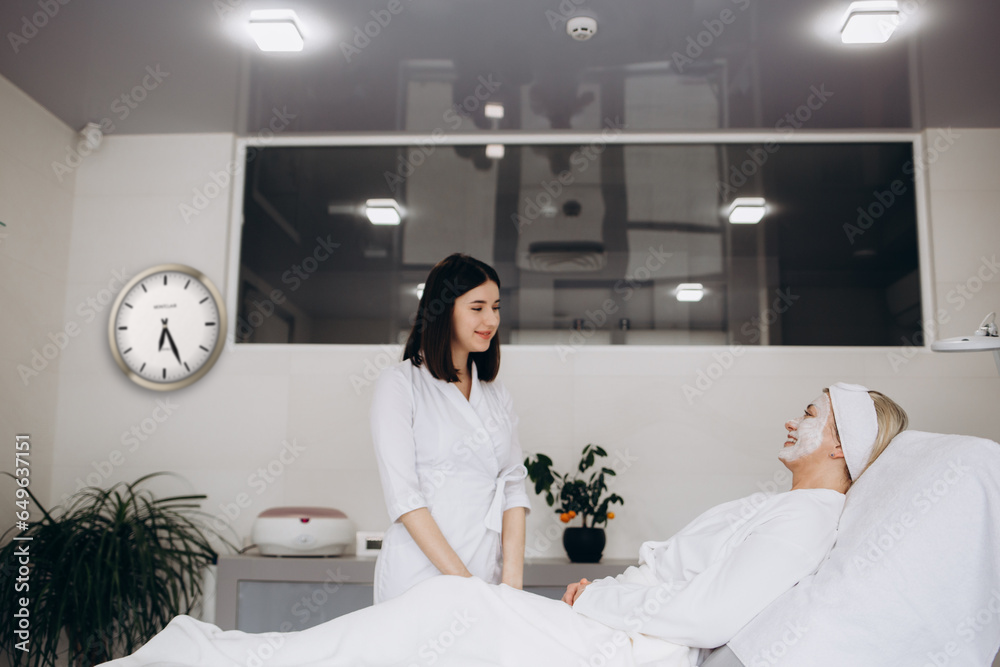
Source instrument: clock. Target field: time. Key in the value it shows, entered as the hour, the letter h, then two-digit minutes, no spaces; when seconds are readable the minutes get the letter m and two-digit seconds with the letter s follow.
6h26
